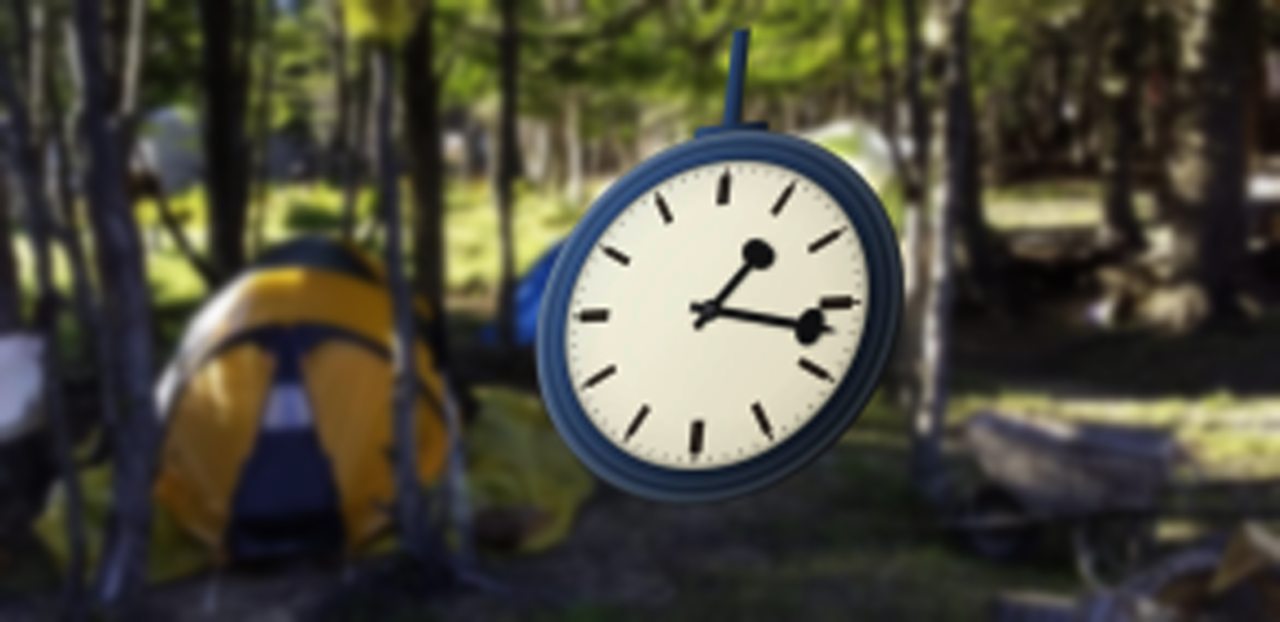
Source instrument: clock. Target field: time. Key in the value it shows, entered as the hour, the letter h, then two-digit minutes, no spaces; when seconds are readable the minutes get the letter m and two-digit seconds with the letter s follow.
1h17
